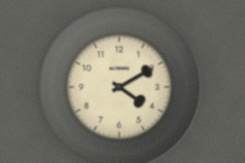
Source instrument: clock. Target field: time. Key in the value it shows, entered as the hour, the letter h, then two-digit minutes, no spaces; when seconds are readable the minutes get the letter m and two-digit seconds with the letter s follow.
4h10
